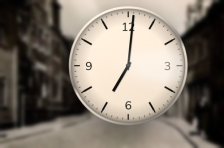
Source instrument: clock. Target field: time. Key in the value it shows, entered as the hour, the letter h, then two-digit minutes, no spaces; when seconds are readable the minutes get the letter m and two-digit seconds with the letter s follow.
7h01
